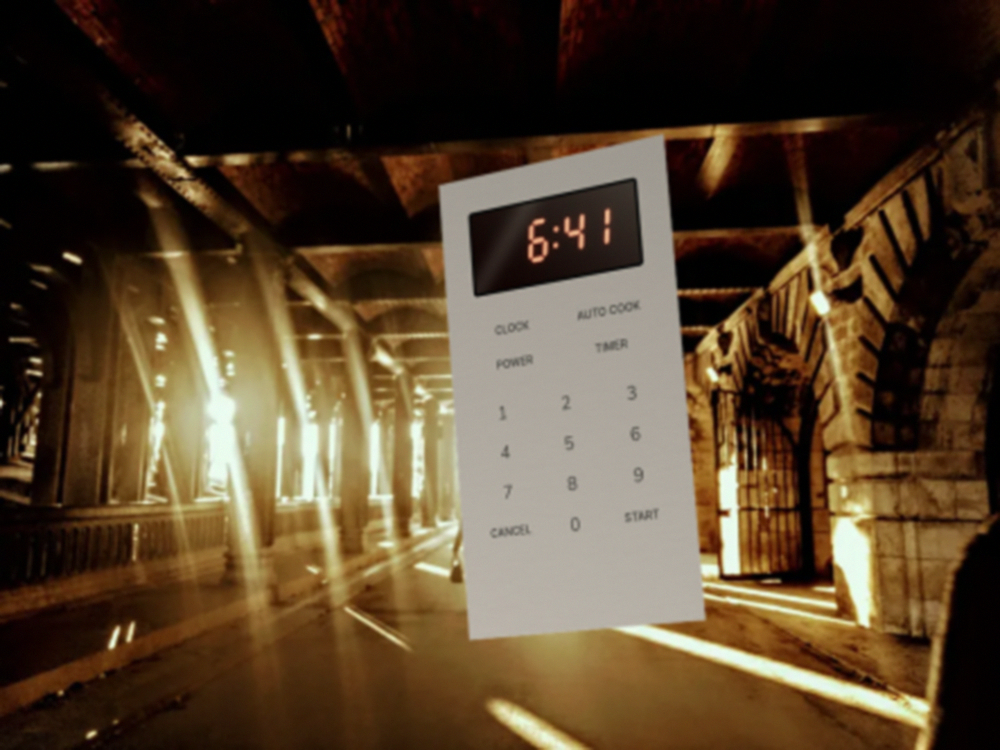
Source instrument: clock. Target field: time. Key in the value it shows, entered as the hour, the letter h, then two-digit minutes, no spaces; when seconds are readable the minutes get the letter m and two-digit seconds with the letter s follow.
6h41
